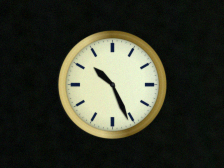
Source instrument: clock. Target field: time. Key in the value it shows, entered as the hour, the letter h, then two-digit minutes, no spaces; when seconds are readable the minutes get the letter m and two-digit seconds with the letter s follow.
10h26
